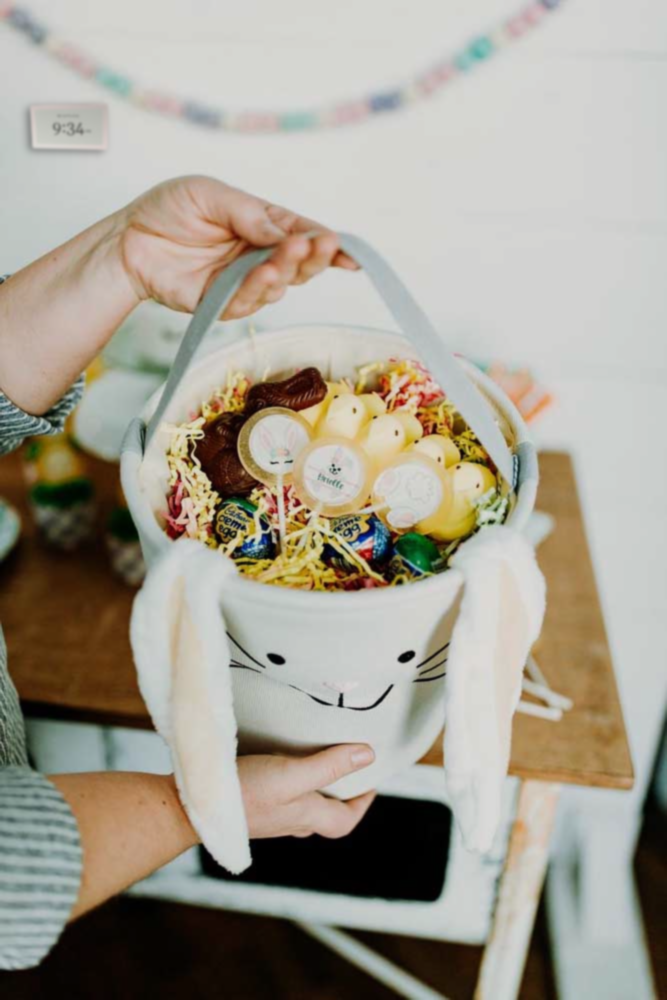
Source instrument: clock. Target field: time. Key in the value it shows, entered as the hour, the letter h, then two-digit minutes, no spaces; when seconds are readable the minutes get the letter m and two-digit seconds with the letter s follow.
9h34
